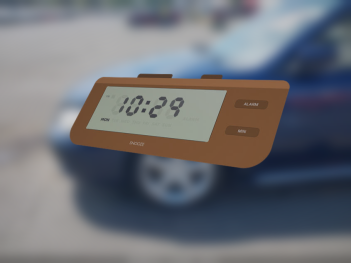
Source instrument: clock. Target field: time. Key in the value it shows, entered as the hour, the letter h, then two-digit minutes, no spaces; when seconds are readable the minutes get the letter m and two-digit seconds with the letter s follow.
10h29
